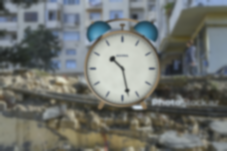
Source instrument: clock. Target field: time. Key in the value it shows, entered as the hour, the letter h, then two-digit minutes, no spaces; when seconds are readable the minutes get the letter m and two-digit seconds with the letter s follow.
10h28
